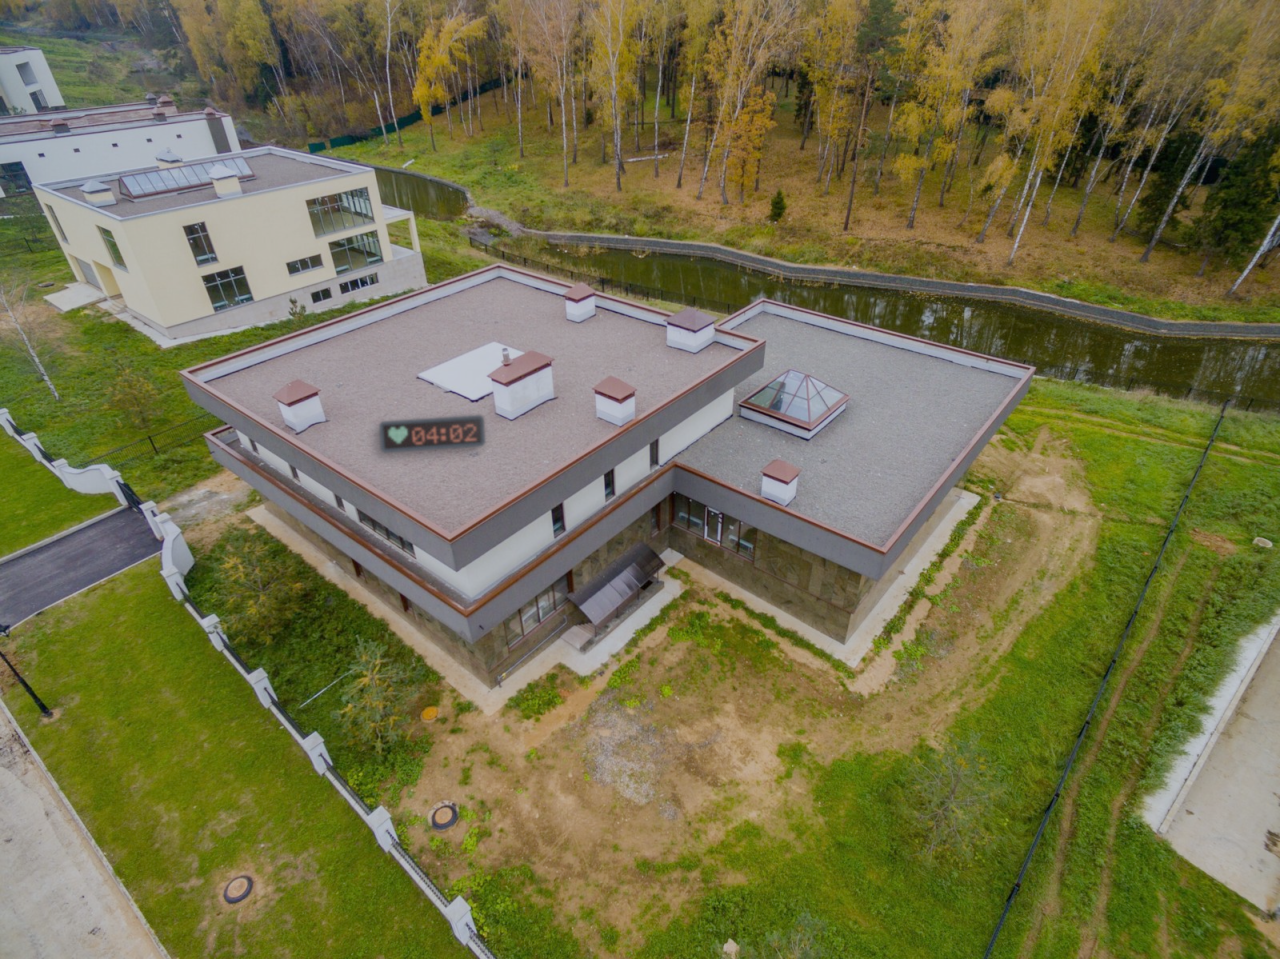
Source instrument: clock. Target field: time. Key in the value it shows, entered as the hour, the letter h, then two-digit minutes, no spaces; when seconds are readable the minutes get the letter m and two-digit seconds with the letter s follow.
4h02
